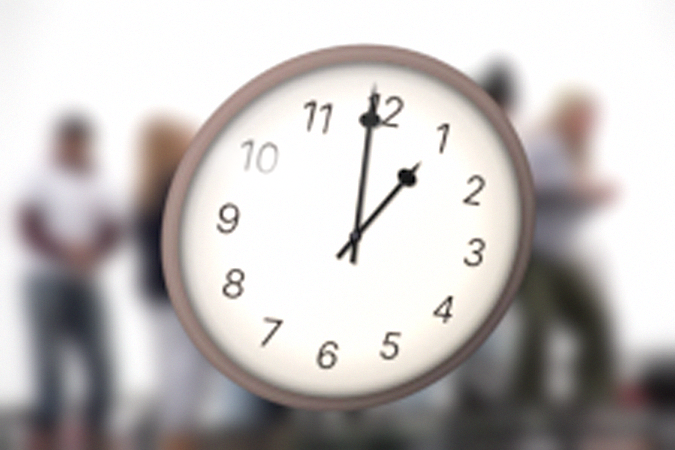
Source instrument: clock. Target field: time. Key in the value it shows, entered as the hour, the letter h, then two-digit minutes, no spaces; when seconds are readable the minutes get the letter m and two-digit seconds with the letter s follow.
12h59
